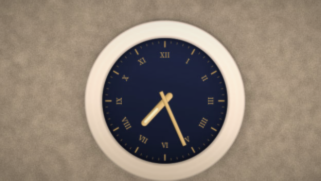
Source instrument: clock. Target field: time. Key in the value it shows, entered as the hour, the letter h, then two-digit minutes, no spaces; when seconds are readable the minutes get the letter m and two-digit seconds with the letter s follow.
7h26
